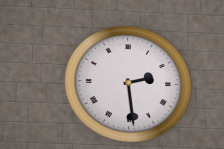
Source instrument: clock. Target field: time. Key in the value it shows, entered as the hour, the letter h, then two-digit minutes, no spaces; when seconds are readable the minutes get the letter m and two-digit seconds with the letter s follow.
2h29
